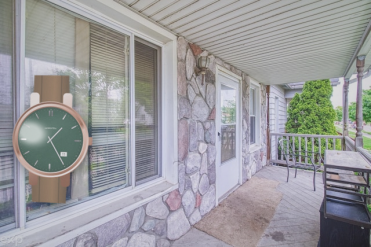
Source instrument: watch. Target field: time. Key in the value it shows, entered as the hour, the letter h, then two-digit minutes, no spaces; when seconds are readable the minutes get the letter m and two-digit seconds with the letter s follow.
1h25
